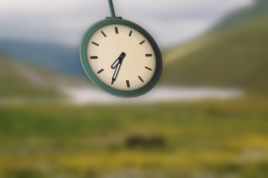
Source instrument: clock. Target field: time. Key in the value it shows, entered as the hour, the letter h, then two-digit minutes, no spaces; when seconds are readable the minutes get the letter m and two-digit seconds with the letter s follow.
7h35
